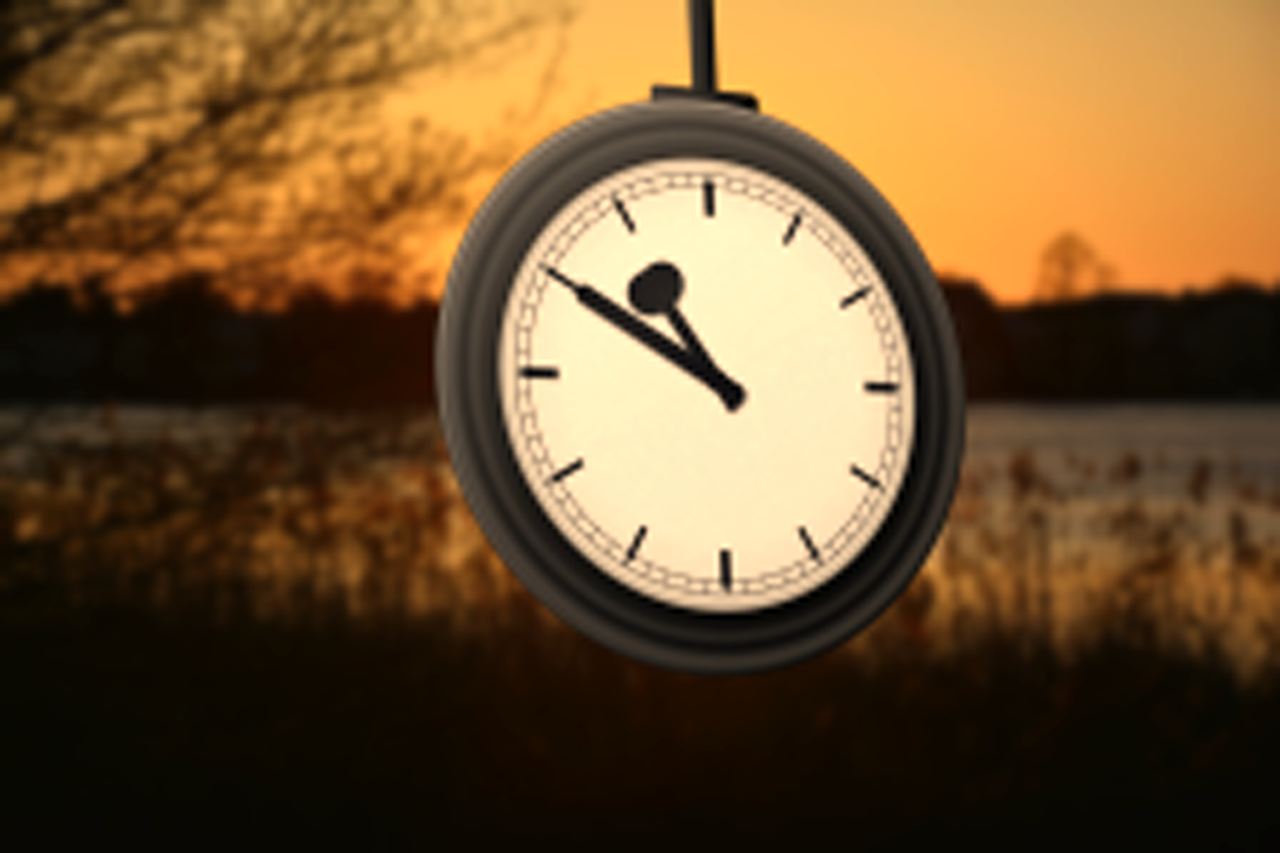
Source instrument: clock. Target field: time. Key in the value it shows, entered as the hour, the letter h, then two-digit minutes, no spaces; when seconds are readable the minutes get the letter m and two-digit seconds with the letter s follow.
10h50
